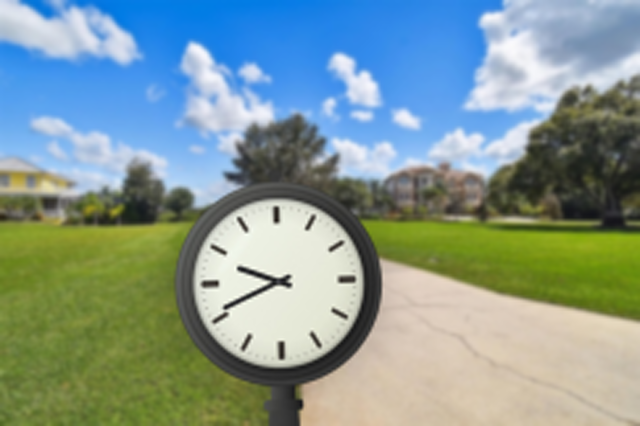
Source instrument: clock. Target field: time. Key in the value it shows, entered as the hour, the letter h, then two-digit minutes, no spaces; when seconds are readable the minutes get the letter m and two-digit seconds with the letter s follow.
9h41
